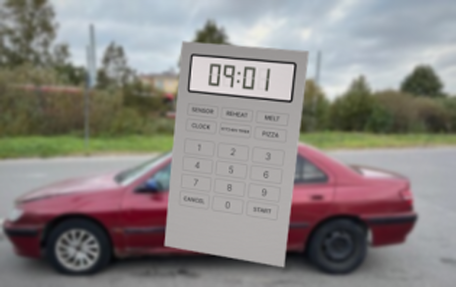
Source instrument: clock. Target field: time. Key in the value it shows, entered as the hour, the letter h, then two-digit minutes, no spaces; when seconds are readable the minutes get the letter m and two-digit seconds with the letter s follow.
9h01
